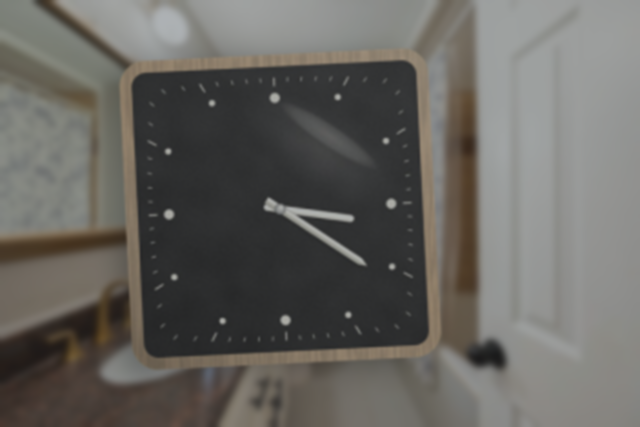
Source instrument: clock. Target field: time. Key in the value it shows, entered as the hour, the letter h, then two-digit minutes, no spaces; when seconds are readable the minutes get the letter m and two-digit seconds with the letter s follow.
3h21
